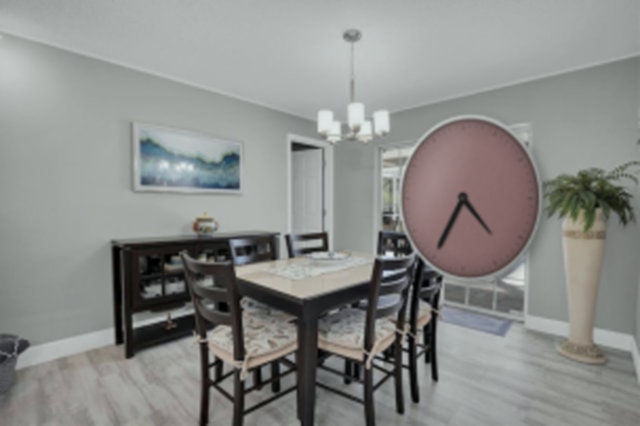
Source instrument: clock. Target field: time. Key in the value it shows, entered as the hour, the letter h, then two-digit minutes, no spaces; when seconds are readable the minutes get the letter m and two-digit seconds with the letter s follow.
4h35
